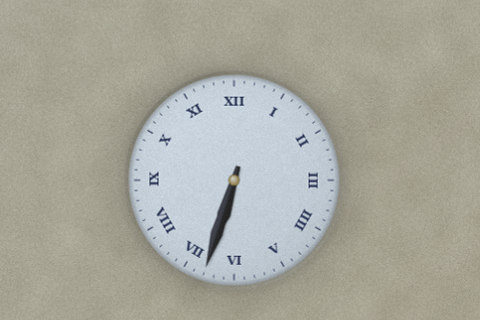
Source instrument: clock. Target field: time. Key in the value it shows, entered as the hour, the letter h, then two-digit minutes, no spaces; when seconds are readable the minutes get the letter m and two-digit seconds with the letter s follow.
6h33
